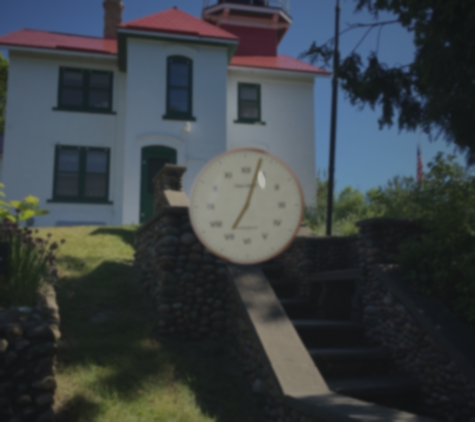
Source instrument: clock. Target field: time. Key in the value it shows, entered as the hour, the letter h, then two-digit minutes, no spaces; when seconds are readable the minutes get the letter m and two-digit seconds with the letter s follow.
7h03
